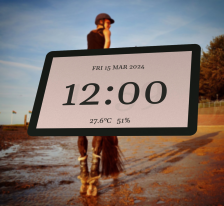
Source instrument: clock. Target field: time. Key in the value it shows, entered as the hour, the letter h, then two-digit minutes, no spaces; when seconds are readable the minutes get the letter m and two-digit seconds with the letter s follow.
12h00
